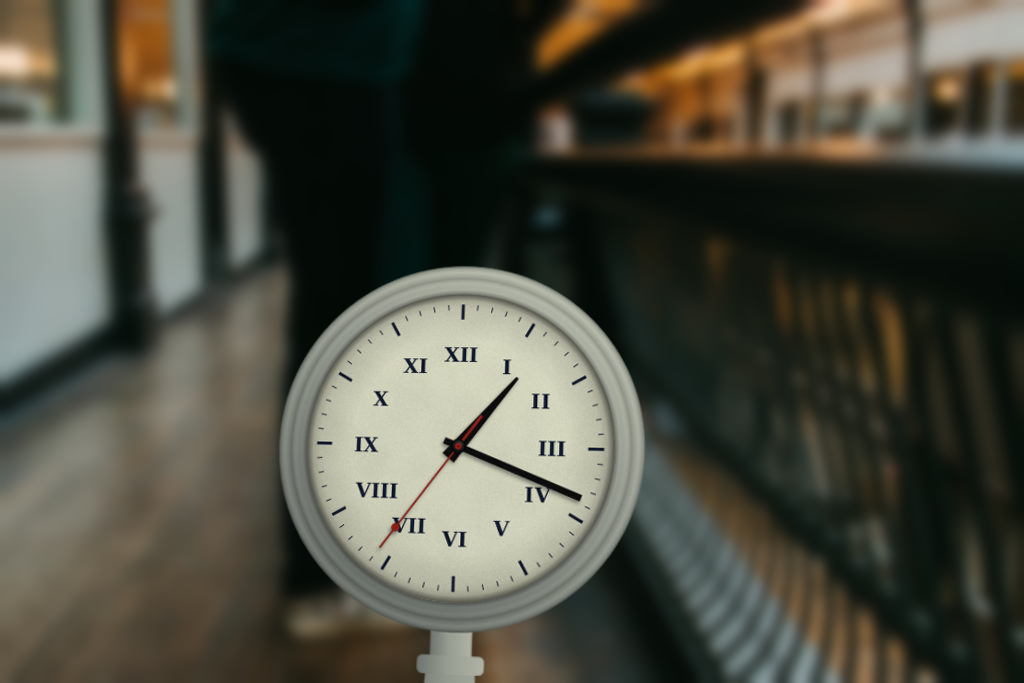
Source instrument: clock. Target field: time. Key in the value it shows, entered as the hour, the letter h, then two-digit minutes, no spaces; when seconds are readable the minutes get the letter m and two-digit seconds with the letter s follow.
1h18m36s
